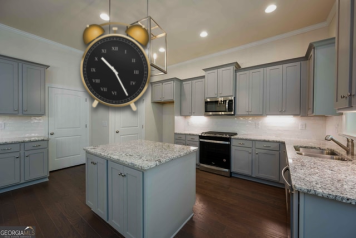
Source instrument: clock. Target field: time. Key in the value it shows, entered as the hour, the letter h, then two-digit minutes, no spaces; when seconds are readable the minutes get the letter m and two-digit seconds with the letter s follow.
10h25
